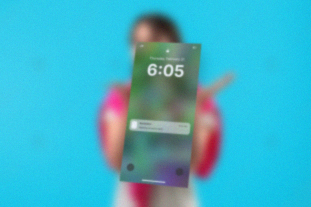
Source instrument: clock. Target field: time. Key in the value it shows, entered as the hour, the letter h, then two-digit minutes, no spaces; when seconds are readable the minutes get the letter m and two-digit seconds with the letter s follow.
6h05
